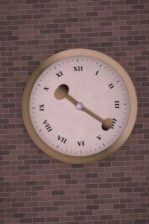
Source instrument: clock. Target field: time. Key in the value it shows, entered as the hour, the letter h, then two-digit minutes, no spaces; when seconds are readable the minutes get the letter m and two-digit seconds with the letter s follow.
10h21
